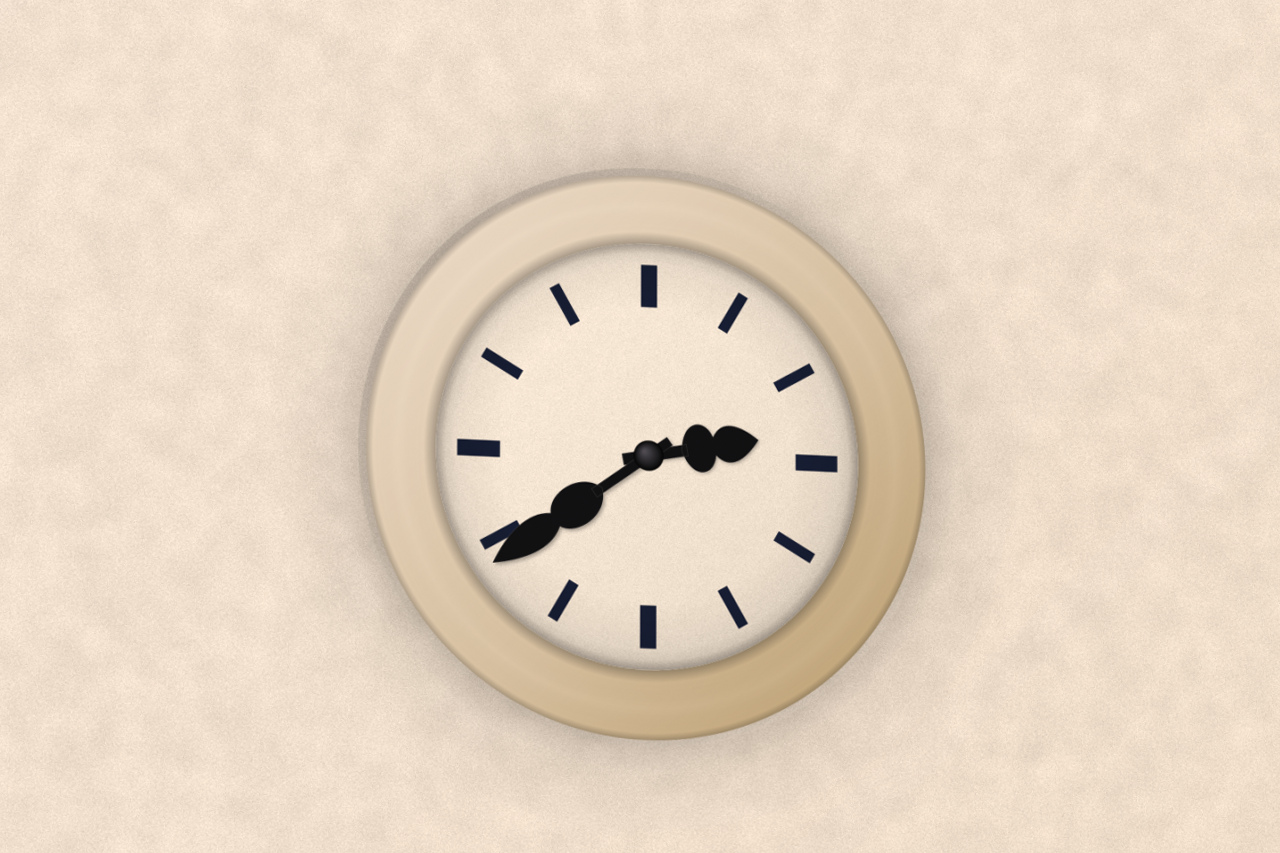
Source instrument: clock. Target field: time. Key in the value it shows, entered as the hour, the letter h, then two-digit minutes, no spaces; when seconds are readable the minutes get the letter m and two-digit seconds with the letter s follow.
2h39
